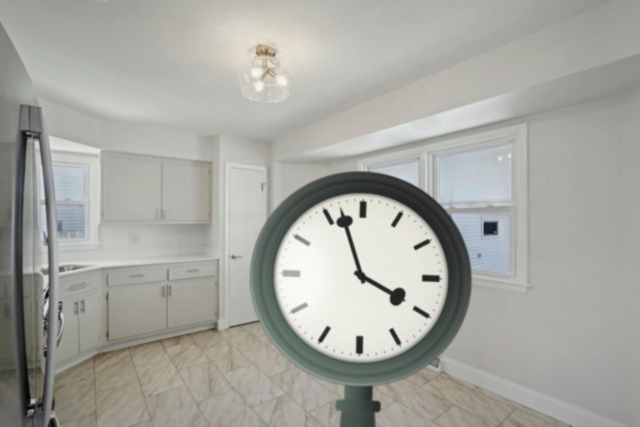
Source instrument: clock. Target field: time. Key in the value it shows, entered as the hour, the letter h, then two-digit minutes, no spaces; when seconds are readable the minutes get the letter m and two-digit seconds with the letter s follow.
3h57
